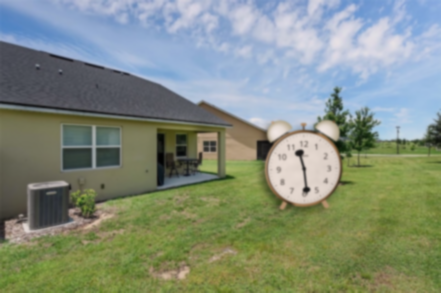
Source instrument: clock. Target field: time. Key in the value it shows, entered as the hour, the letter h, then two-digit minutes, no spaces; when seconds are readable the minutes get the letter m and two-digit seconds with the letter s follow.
11h29
